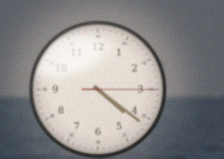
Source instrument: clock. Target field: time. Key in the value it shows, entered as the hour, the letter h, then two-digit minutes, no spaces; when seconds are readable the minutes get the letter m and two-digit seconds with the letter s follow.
4h21m15s
